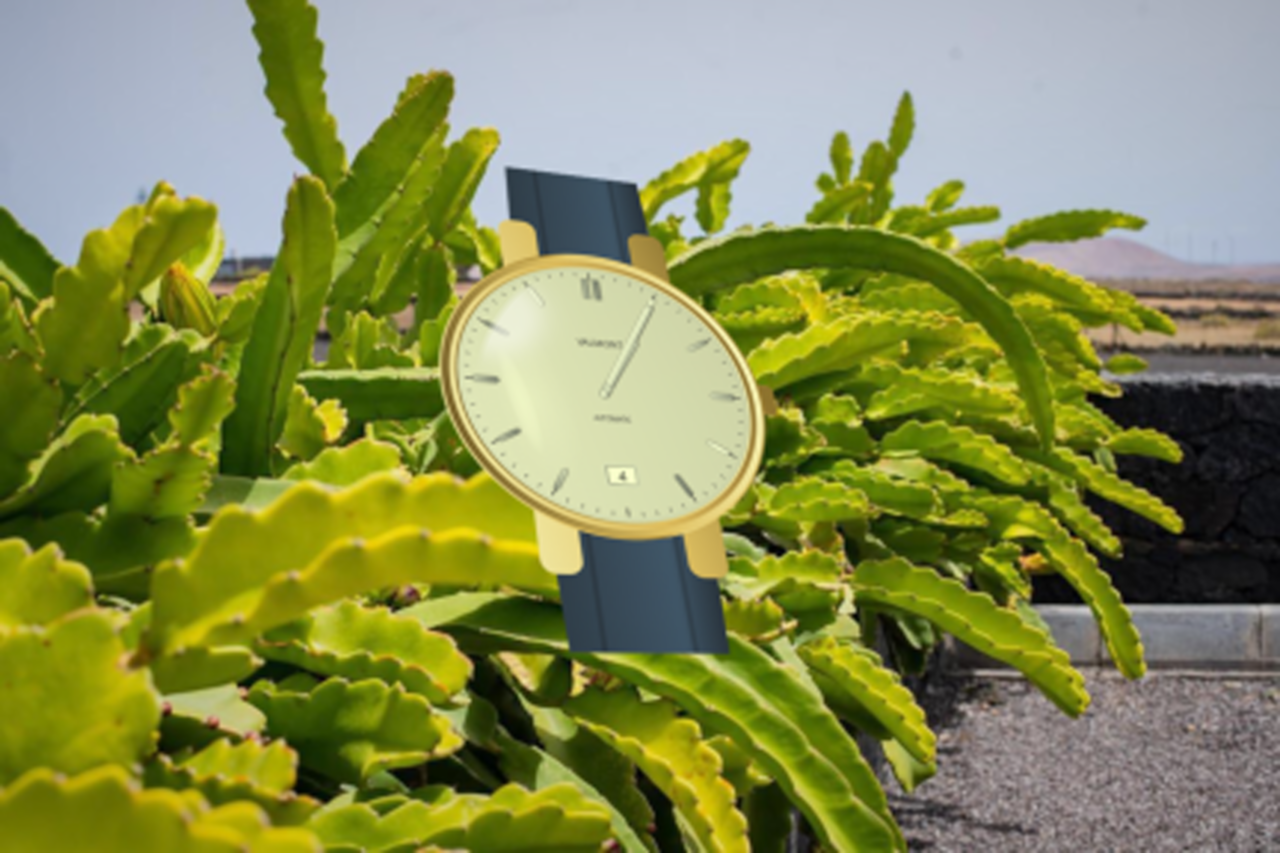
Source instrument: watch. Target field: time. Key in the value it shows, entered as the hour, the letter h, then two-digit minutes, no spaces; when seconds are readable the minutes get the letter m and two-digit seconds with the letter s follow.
1h05
